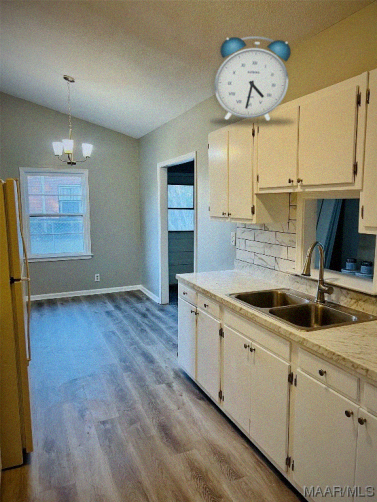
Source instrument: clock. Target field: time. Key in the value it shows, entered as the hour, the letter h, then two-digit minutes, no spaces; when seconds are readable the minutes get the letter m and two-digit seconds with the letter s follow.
4h31
